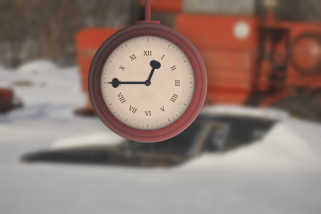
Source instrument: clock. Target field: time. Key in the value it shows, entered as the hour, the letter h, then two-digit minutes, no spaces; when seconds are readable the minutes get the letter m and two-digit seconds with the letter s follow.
12h45
